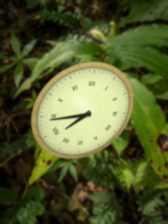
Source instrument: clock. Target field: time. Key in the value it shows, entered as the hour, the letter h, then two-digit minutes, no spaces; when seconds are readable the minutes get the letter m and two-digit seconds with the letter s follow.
7h44
